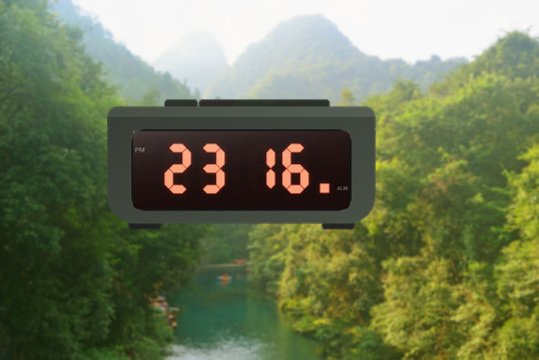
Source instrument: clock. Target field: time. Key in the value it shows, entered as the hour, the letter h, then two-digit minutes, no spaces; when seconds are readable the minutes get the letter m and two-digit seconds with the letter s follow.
23h16
